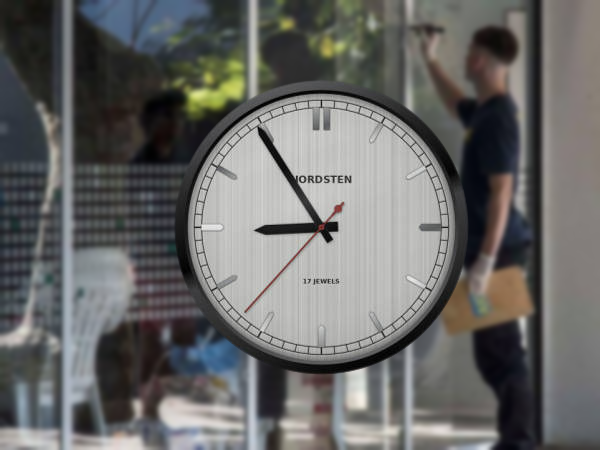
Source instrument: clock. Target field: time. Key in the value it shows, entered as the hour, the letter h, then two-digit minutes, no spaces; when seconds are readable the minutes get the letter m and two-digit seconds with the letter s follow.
8h54m37s
